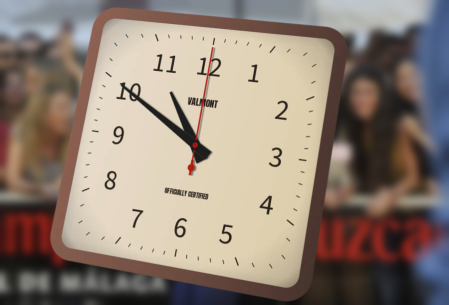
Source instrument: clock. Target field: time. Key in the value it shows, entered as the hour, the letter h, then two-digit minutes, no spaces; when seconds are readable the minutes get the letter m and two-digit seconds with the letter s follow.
10h50m00s
